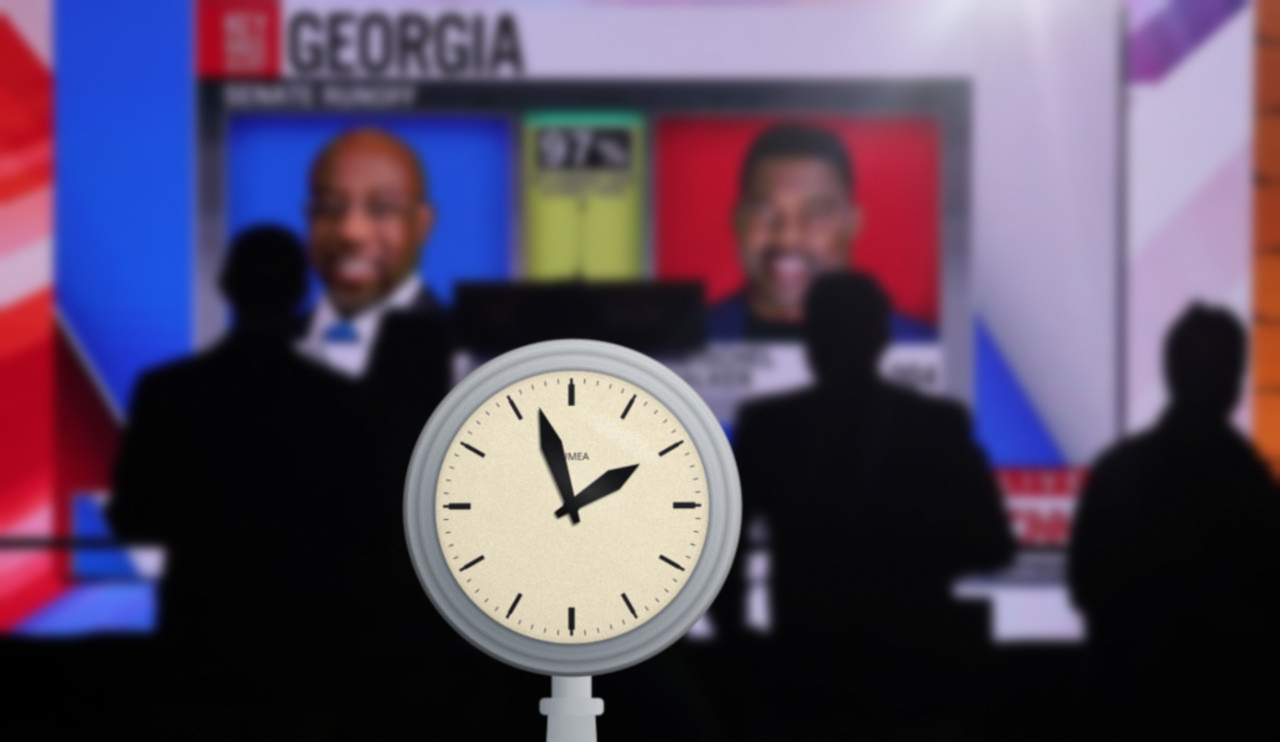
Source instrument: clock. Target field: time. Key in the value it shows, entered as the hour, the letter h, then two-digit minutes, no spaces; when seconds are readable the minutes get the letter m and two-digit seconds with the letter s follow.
1h57
